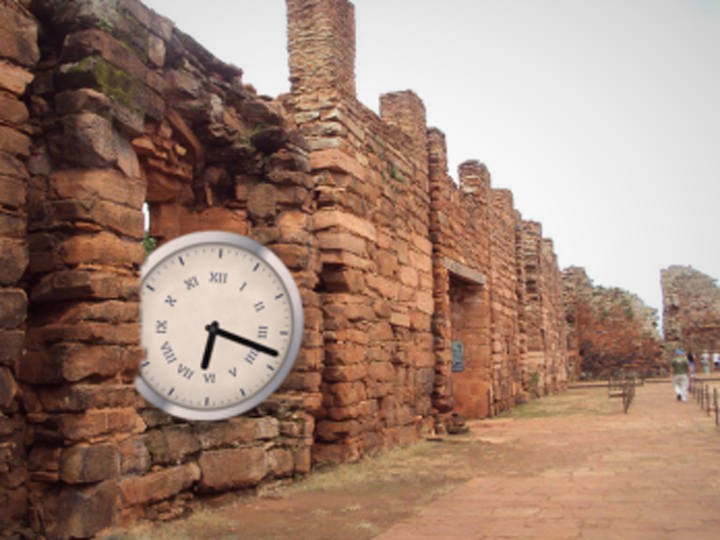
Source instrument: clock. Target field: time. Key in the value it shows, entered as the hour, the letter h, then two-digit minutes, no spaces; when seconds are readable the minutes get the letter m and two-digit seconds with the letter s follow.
6h18
